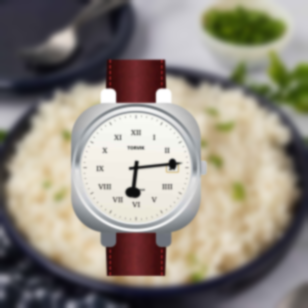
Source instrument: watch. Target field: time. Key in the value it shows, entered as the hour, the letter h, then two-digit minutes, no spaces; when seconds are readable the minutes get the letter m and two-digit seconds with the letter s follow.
6h14
